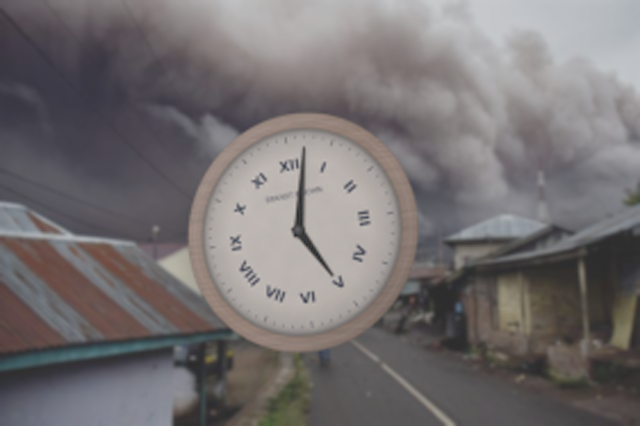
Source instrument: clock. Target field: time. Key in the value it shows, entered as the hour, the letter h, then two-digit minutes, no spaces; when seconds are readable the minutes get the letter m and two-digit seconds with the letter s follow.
5h02
